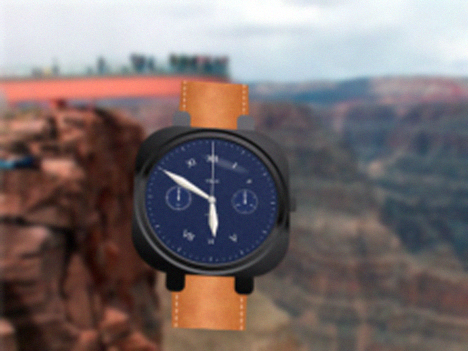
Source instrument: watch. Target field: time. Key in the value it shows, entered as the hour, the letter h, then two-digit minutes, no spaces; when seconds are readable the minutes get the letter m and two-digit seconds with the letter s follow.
5h50
